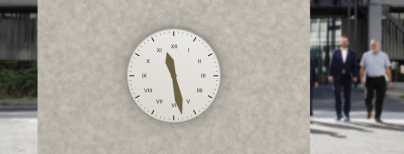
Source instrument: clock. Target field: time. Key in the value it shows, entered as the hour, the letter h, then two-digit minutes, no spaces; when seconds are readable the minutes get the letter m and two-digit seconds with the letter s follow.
11h28
